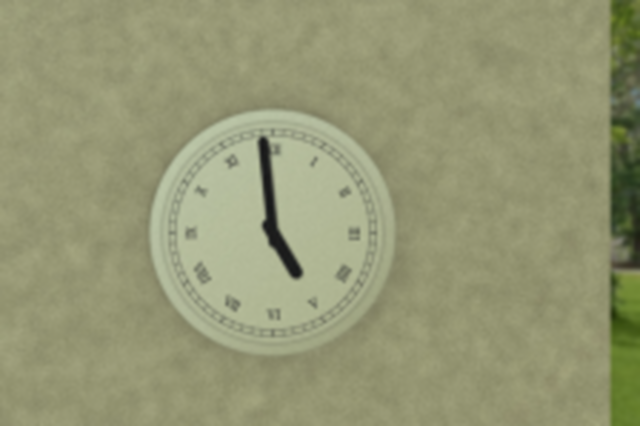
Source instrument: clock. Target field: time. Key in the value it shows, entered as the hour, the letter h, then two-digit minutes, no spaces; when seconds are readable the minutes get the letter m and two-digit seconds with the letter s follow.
4h59
